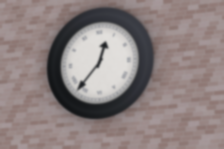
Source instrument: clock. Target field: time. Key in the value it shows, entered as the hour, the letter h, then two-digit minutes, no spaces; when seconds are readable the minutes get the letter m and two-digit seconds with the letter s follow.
12h37
